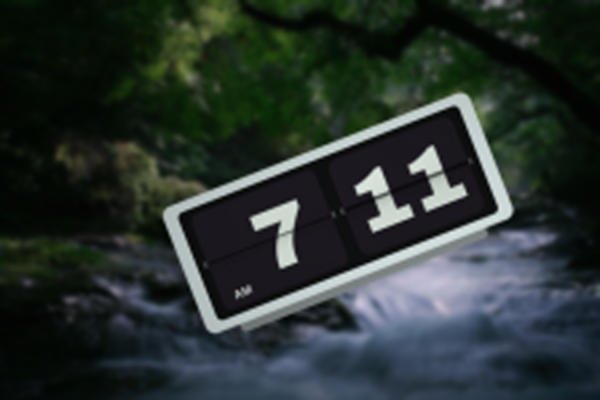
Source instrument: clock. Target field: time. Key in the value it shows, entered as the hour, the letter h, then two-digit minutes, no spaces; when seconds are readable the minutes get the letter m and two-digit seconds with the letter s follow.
7h11
